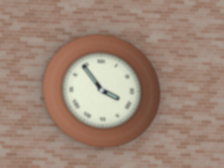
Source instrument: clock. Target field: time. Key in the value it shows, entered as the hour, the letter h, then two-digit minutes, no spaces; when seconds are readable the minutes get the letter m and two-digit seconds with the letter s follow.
3h54
